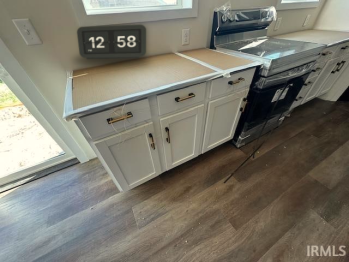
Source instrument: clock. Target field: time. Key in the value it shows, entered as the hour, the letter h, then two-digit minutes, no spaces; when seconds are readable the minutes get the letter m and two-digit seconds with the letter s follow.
12h58
